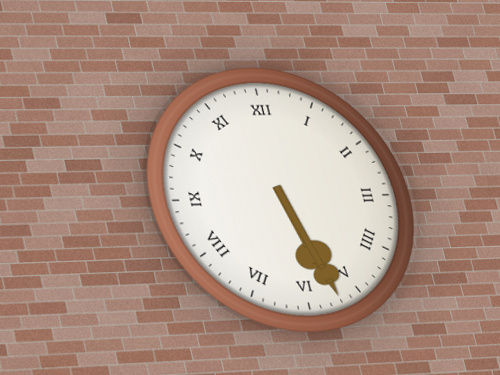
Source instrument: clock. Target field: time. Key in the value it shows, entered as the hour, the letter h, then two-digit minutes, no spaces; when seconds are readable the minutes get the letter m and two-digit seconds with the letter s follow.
5h27
